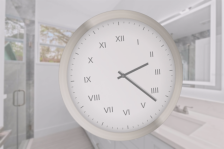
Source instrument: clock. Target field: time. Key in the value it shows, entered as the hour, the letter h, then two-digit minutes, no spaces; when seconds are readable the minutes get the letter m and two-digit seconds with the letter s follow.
2h22
